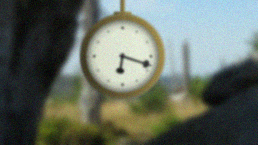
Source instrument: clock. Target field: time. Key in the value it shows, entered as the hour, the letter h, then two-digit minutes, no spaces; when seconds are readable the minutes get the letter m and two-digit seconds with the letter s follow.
6h18
